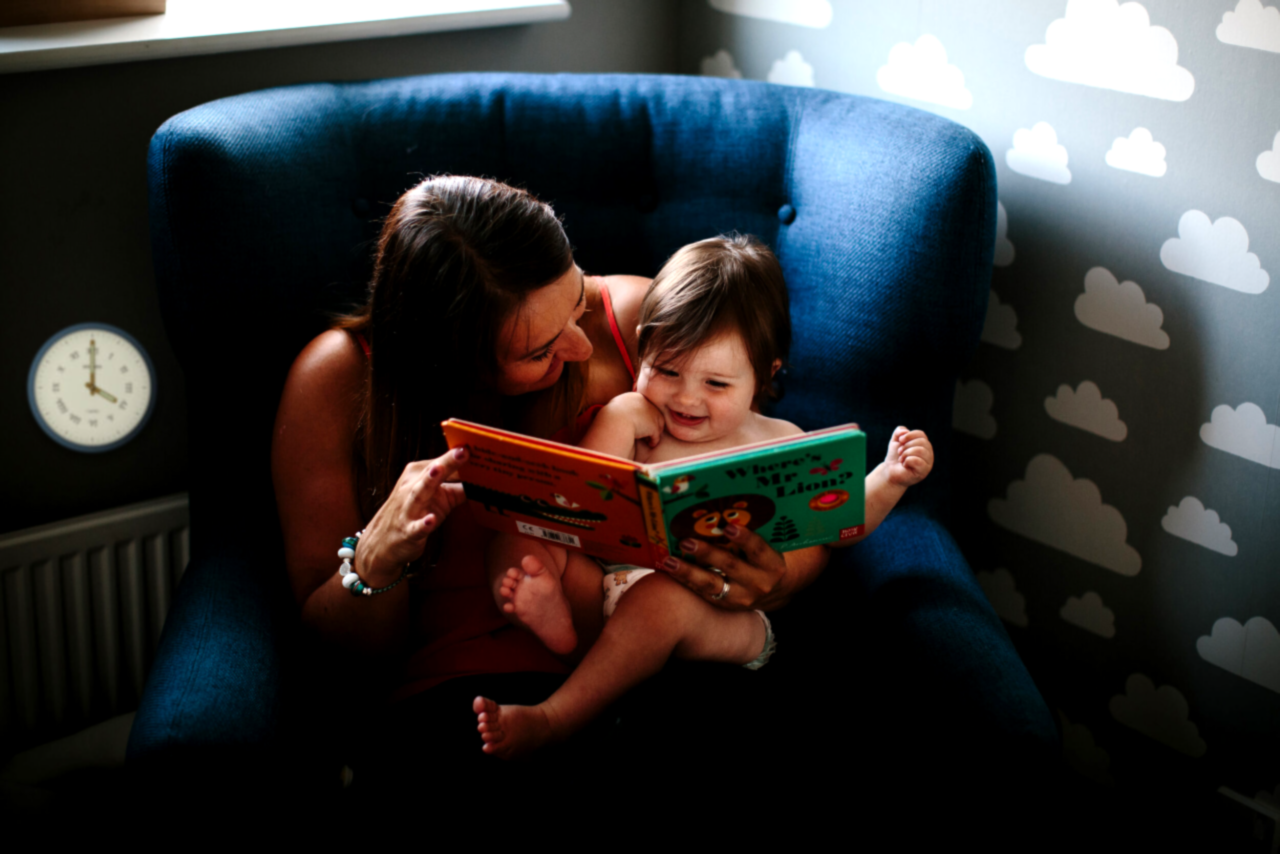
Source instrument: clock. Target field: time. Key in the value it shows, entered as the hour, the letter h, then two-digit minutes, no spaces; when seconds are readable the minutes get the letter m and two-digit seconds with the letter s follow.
4h00
